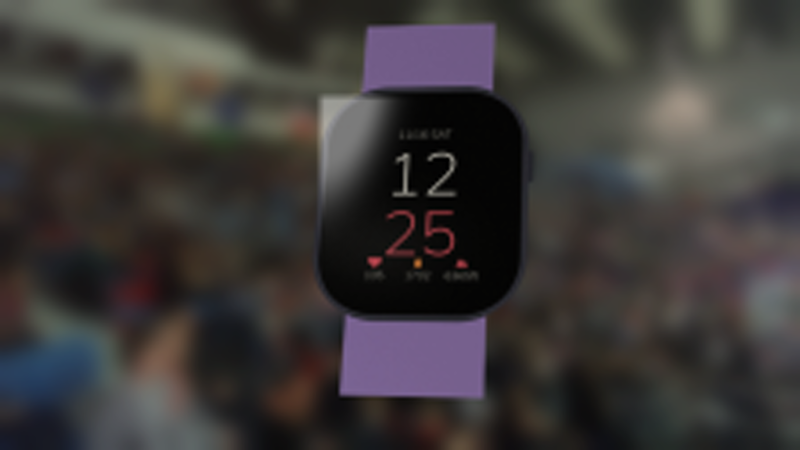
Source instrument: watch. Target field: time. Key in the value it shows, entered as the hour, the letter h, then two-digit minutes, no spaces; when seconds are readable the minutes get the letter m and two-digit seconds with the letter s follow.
12h25
